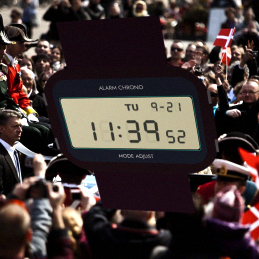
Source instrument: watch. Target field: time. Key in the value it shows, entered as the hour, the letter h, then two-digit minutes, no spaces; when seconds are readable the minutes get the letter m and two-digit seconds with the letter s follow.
11h39m52s
